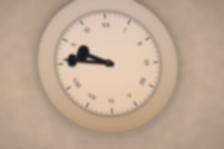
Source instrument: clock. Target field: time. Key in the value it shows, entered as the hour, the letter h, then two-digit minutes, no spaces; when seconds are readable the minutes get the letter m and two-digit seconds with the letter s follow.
9h46
